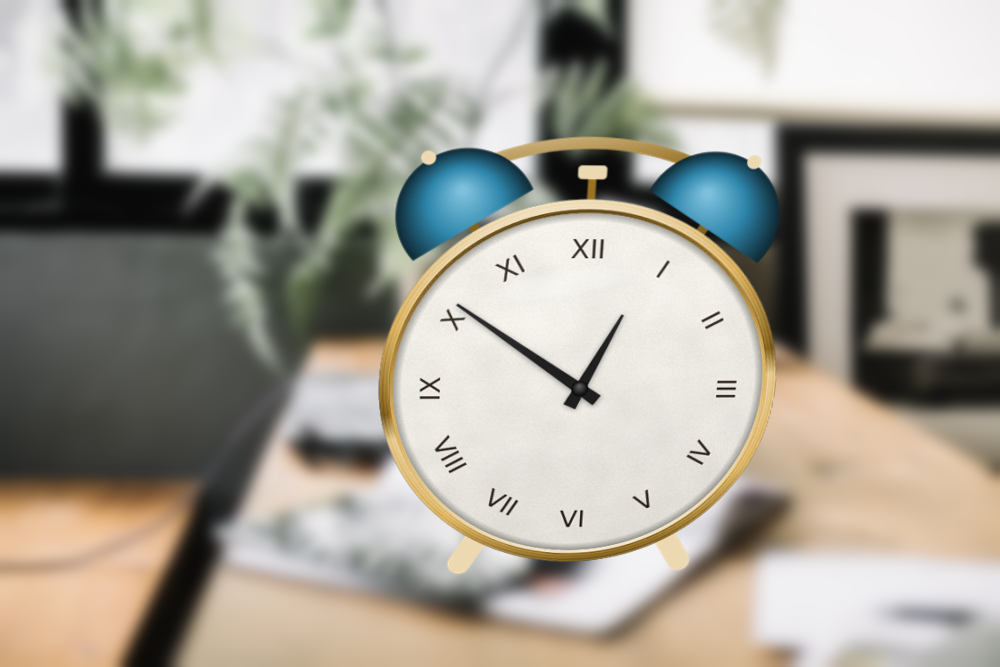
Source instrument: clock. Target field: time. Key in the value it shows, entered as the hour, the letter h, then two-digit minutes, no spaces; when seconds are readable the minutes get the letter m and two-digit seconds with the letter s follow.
12h51
